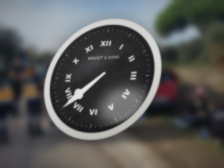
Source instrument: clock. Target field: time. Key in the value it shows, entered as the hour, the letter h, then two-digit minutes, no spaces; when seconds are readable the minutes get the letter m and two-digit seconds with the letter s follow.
7h38
